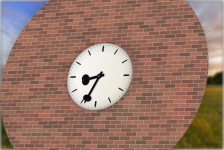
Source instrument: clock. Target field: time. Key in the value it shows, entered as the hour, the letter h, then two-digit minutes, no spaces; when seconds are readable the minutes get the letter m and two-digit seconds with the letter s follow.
8h34
